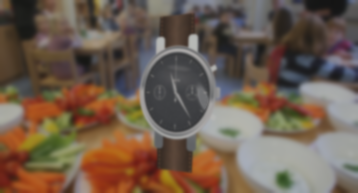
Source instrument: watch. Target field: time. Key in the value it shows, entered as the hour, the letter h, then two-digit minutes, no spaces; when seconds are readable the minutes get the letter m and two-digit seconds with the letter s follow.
11h24
